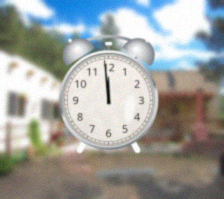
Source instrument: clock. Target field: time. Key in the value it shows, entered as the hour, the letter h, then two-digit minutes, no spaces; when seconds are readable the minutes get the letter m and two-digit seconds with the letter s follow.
11h59
